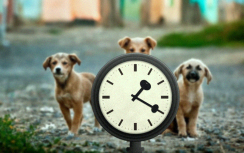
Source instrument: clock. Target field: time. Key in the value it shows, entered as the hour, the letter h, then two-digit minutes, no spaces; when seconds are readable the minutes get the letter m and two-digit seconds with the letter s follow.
1h20
